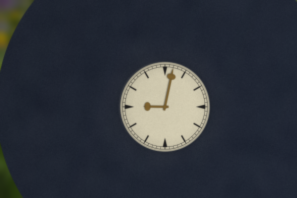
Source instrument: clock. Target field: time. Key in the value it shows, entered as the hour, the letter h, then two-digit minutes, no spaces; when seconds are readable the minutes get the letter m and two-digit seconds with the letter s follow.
9h02
